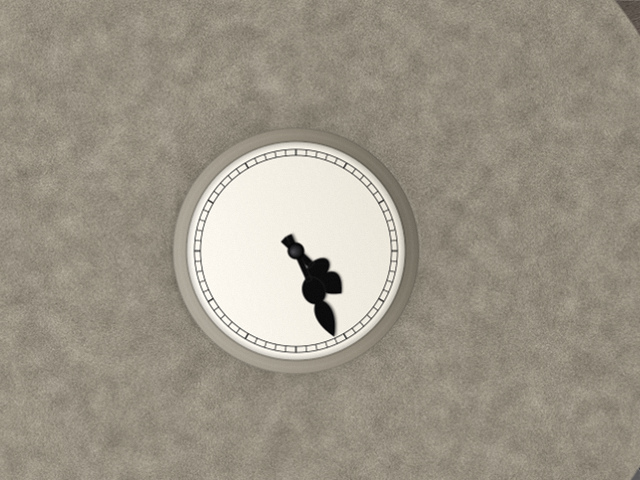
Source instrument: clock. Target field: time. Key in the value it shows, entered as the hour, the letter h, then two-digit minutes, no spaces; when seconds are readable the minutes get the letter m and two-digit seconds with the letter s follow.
4h26
